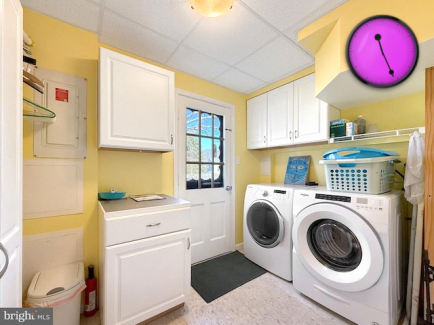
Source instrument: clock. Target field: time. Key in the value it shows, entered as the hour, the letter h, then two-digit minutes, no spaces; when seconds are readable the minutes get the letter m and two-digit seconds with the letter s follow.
11h26
